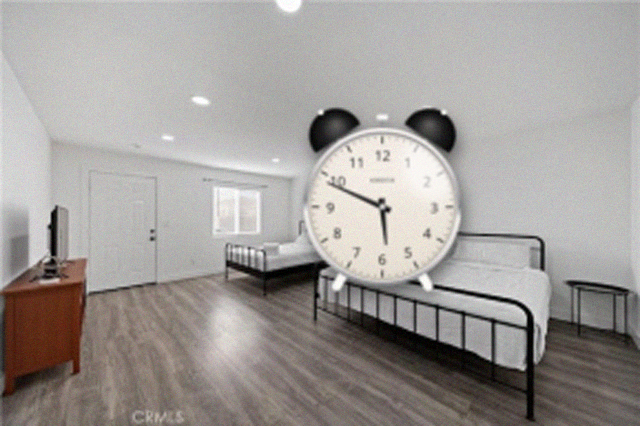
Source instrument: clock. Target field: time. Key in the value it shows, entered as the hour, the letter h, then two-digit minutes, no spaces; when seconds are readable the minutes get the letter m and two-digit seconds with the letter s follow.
5h49
